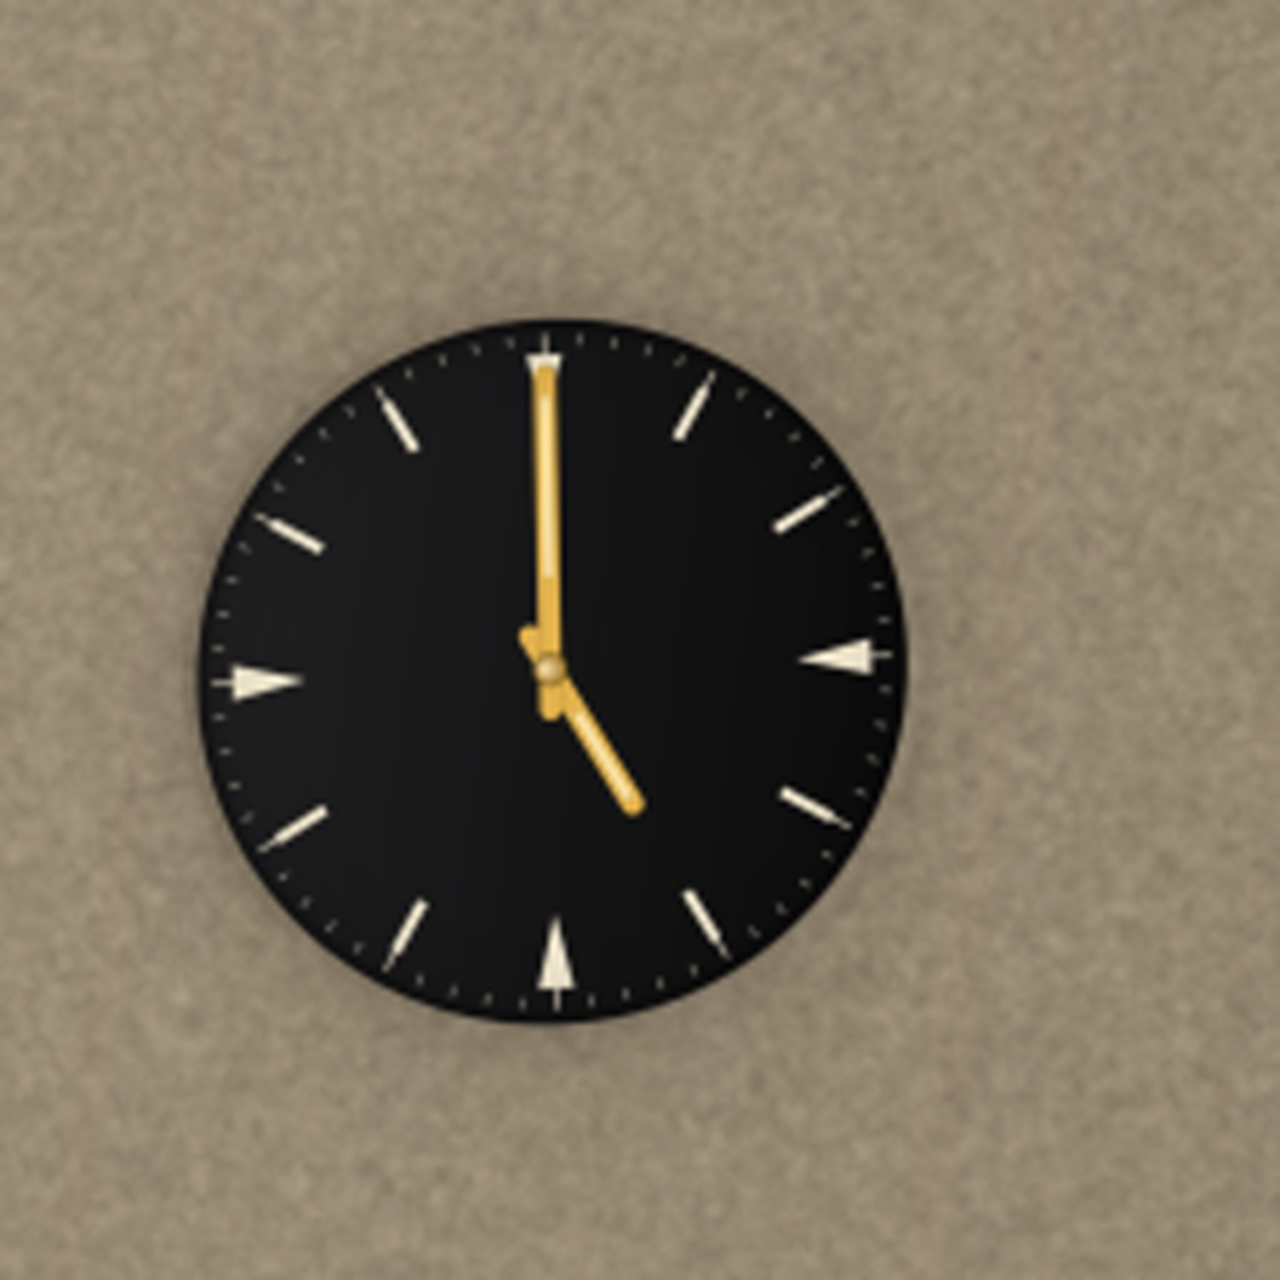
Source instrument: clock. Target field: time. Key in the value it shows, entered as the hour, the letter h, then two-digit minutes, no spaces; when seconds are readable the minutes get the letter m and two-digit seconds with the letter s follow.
5h00
